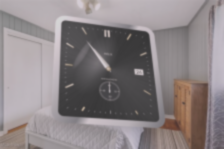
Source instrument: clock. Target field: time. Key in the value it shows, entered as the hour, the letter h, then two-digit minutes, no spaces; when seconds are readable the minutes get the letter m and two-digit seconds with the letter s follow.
10h54
